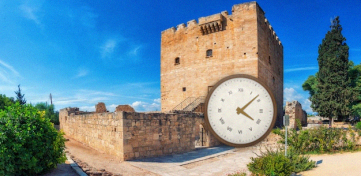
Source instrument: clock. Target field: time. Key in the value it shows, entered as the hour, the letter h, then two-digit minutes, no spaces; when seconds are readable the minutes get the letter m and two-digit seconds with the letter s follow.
4h08
